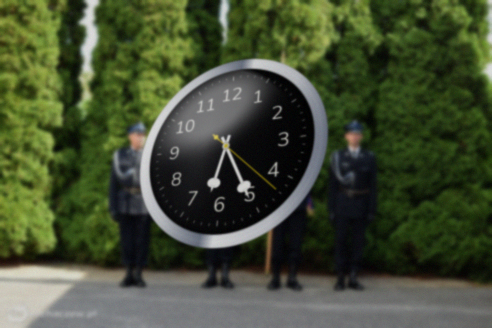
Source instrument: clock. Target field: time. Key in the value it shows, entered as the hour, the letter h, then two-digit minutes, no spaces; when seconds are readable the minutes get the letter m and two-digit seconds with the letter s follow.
6h25m22s
